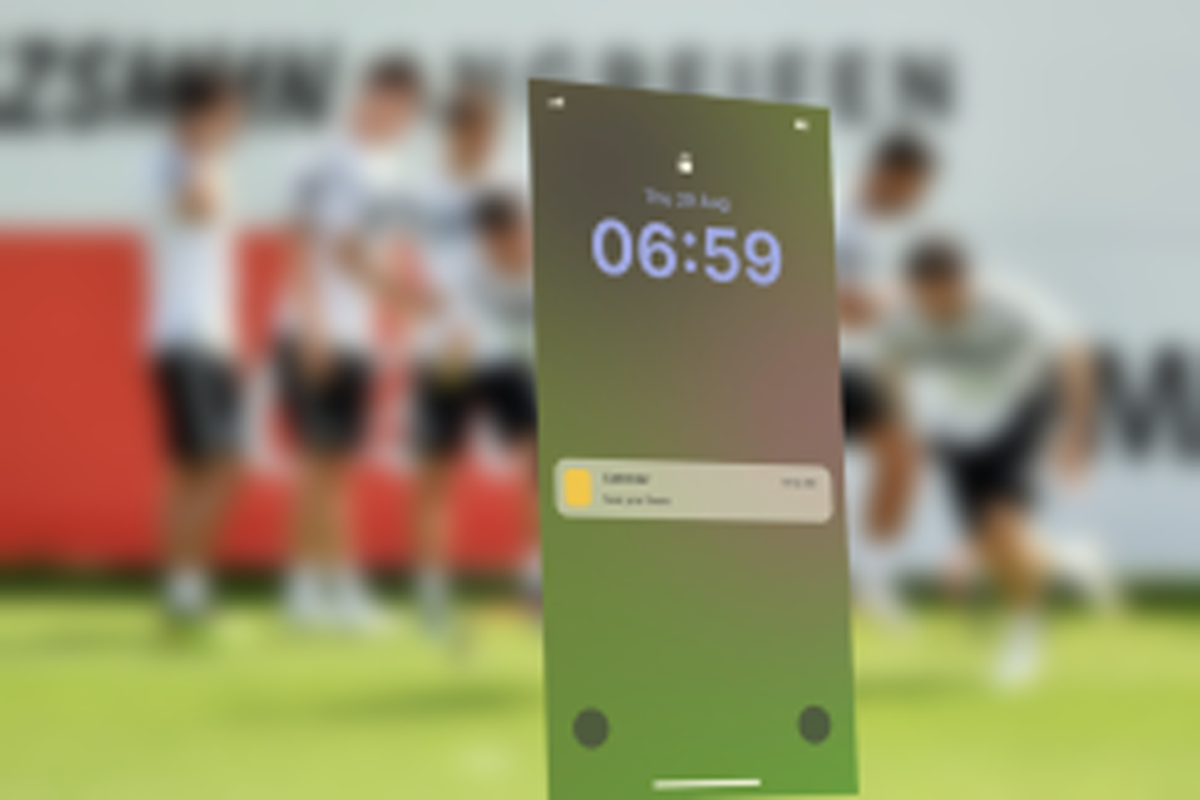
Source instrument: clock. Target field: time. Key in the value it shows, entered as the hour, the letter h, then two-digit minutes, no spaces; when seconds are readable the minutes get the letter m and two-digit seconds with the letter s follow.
6h59
